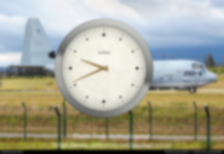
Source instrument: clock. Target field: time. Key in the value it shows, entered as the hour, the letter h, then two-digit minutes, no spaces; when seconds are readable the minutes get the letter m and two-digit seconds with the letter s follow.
9h41
